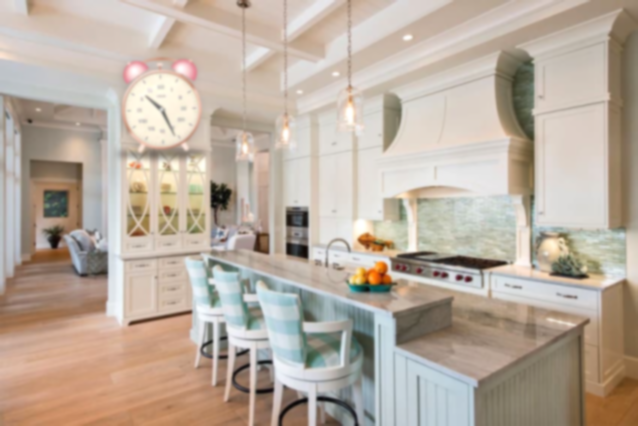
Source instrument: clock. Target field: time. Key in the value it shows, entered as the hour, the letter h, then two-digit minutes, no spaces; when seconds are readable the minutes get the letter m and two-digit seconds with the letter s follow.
10h26
